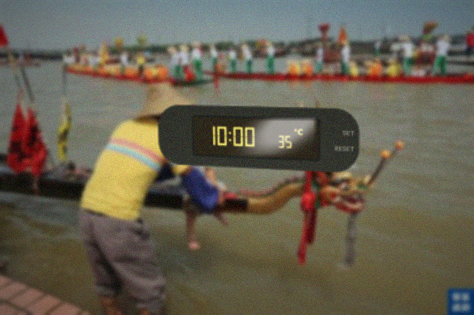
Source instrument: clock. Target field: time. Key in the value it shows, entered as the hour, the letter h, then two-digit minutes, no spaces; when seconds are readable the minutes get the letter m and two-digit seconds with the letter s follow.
10h00
